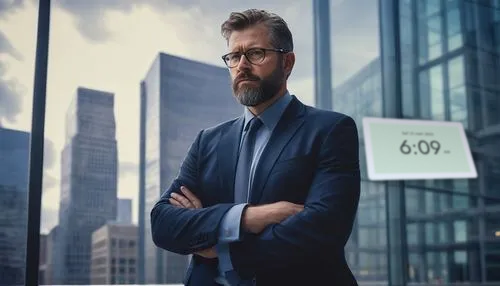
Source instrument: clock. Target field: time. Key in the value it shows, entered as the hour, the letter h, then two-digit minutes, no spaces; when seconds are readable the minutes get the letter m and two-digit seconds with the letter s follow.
6h09
